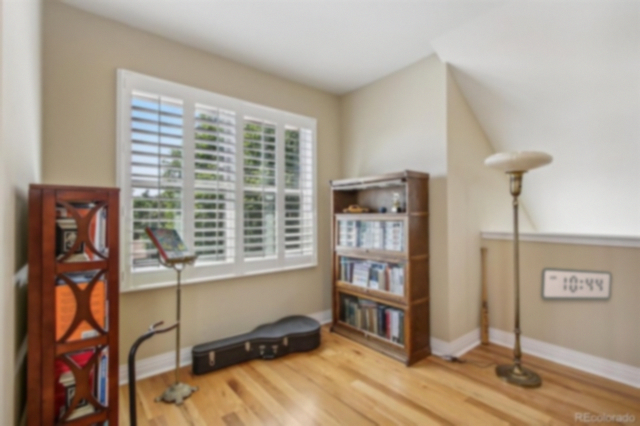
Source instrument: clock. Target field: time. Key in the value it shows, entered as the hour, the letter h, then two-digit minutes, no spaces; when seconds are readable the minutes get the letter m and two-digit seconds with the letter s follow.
10h44
